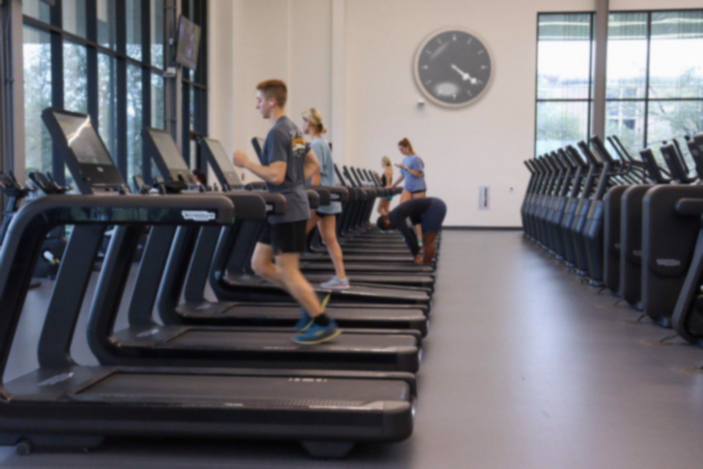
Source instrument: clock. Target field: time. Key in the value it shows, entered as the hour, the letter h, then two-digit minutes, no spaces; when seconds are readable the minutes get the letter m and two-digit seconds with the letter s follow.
4h21
